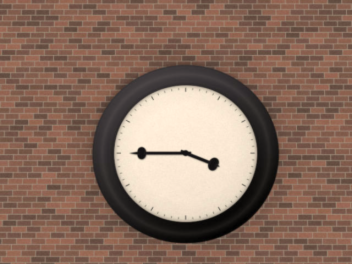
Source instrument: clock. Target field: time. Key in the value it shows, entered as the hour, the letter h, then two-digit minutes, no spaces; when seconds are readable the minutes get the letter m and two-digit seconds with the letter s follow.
3h45
